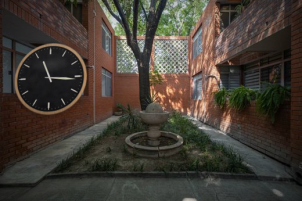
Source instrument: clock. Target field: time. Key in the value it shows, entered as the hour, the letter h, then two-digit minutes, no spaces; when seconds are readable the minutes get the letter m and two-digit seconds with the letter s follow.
11h16
